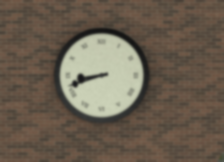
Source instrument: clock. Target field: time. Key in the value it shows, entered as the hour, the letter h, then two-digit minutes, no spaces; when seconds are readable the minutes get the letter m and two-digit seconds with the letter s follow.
8h42
